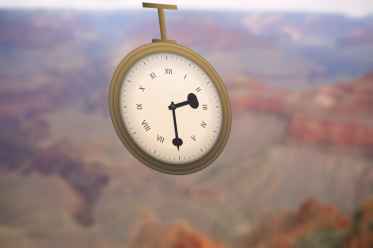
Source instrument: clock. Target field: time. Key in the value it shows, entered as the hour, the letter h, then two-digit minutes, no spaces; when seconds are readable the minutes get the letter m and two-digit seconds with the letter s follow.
2h30
